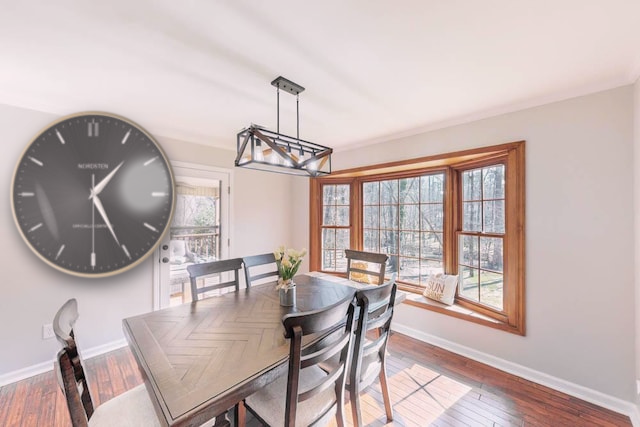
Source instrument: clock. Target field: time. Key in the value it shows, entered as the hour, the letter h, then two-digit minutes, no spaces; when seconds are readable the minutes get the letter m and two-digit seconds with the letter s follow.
1h25m30s
